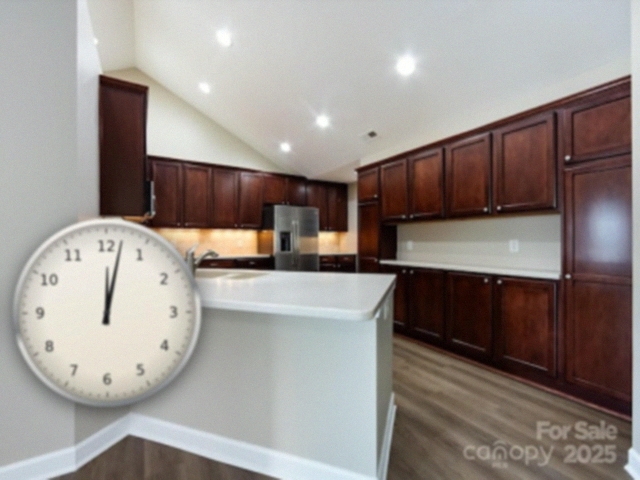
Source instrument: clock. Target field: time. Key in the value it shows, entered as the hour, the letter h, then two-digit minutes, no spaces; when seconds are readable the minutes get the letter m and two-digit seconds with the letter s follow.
12h02
